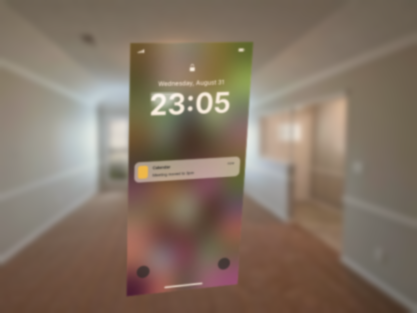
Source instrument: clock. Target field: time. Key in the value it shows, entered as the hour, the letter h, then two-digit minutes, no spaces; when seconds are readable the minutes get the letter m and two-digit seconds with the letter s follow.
23h05
